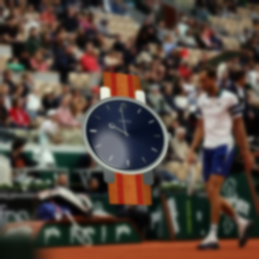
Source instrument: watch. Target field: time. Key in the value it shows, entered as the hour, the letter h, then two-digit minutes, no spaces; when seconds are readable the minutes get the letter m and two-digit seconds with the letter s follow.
9h59
